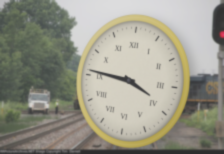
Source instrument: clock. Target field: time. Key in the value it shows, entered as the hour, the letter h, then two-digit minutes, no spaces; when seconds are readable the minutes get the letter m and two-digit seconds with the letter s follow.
3h46
